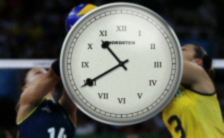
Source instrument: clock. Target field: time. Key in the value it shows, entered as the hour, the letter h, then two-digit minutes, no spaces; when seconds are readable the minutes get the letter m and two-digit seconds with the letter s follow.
10h40
